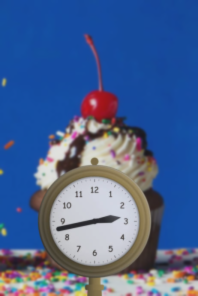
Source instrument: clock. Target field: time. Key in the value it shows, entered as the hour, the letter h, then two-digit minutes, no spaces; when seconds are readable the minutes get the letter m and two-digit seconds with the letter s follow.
2h43
